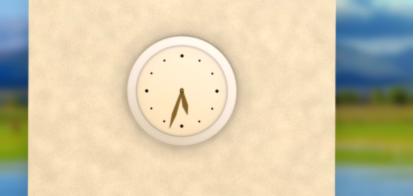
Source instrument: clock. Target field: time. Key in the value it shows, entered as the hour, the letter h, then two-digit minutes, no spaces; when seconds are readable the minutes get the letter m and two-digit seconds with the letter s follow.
5h33
